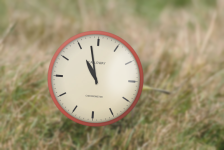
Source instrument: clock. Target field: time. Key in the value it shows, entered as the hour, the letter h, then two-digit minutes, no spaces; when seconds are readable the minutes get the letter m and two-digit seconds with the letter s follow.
10h58
